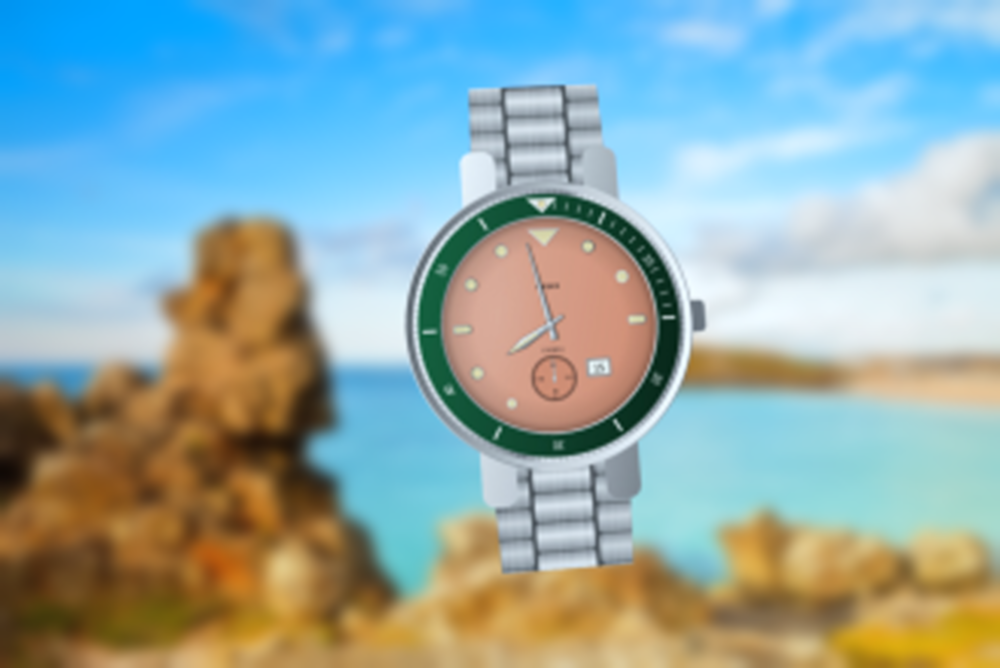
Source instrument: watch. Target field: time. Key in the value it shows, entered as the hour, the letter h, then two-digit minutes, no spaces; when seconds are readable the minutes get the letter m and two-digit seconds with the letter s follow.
7h58
